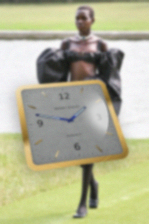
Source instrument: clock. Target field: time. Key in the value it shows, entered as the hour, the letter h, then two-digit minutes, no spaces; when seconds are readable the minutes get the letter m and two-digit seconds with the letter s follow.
1h48
